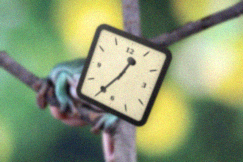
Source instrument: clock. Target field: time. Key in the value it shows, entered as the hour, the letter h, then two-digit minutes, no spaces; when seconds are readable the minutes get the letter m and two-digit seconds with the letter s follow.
12h35
